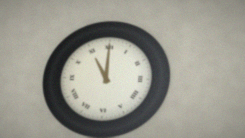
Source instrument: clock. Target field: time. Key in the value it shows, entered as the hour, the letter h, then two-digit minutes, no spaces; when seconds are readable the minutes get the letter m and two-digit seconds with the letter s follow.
11h00
